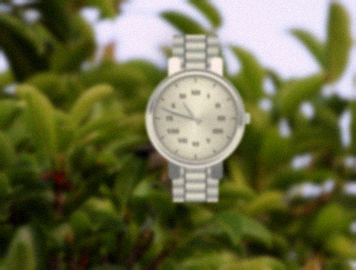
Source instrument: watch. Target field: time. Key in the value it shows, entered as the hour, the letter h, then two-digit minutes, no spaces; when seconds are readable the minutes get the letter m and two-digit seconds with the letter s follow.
10h48
